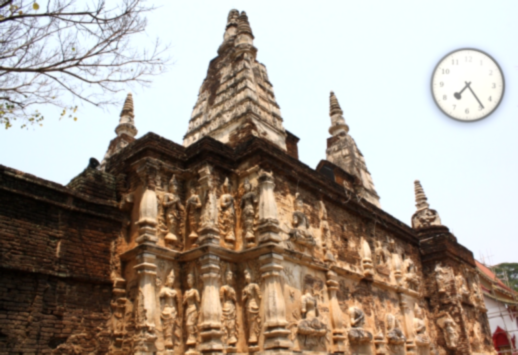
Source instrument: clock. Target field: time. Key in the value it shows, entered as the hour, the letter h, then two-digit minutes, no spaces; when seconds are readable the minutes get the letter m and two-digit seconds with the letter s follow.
7h24
